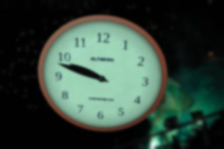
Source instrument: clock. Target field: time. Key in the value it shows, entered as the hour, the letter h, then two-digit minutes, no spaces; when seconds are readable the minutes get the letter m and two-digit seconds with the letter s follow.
9h48
